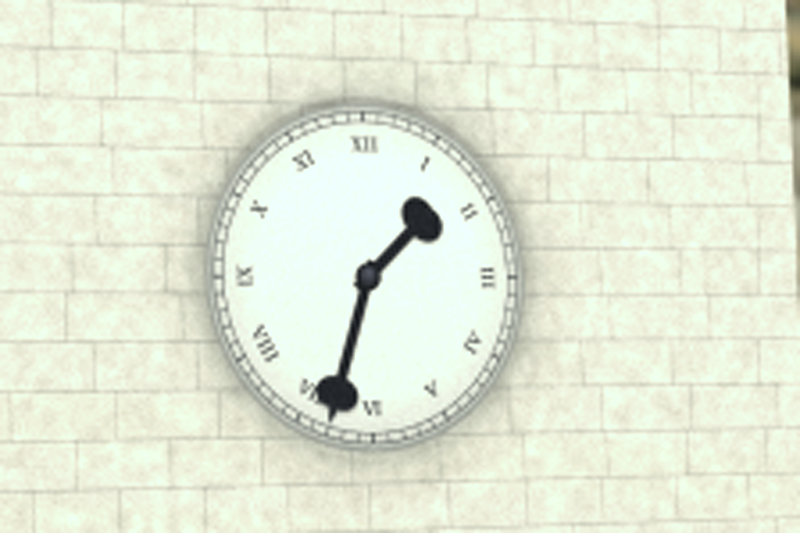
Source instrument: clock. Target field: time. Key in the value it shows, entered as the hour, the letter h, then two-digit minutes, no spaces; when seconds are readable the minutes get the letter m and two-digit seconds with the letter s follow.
1h33
